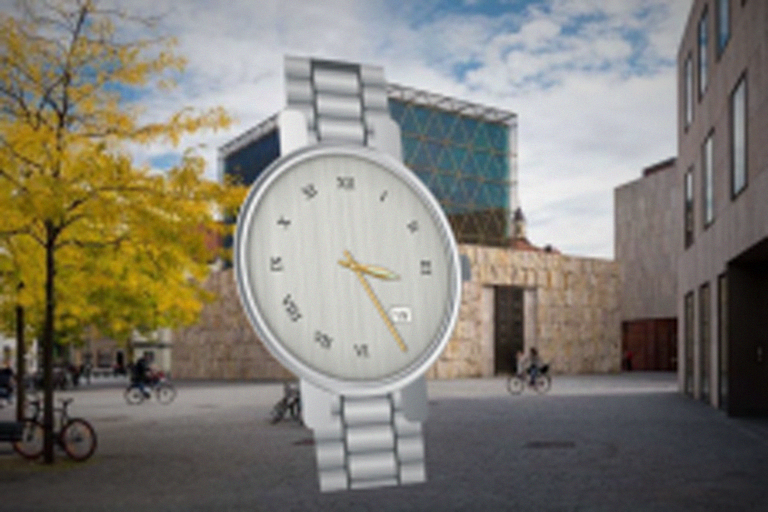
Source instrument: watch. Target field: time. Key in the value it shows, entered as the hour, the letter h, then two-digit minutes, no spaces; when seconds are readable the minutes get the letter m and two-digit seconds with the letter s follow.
3h25
